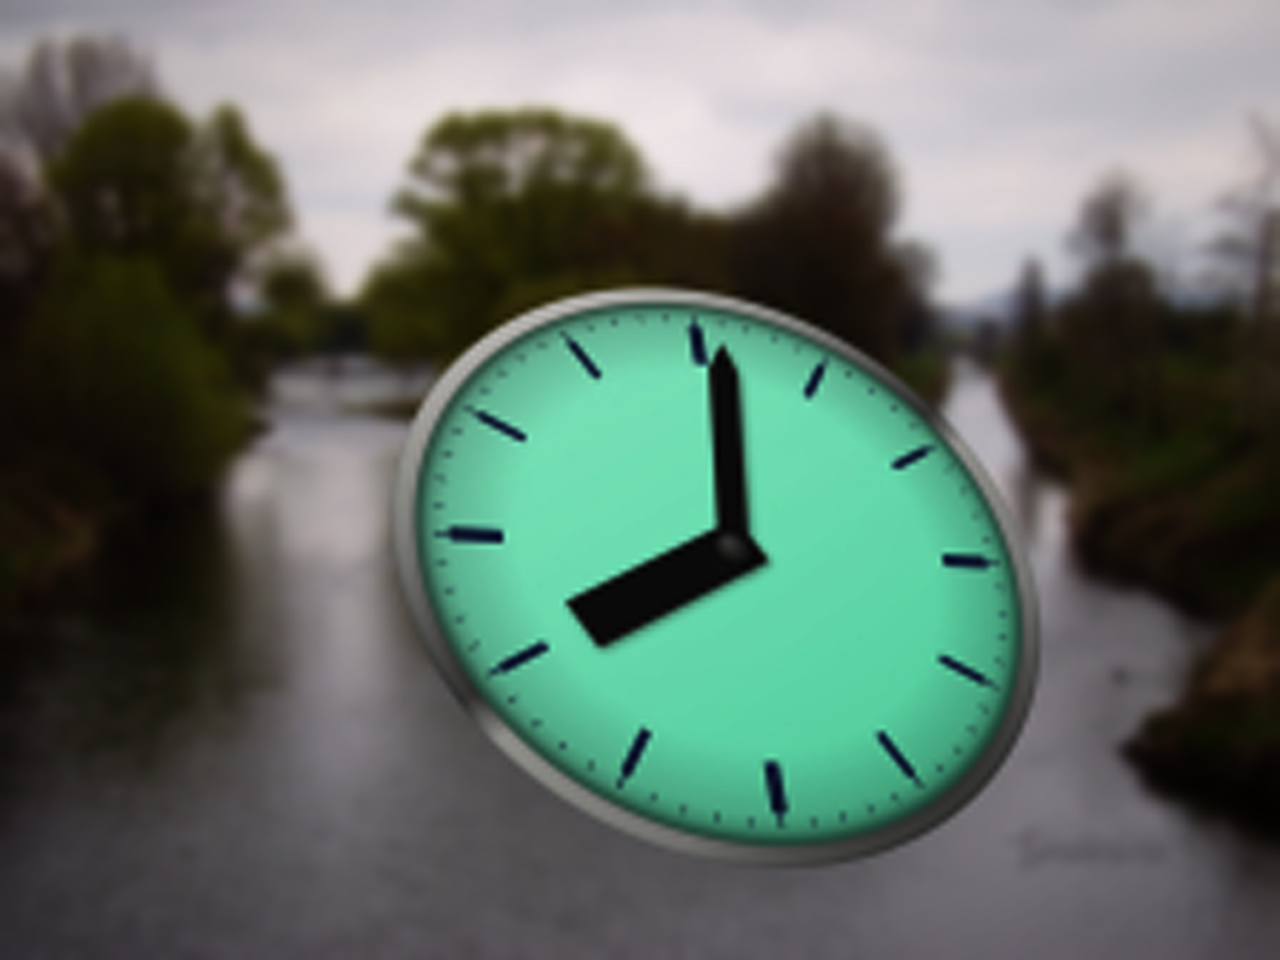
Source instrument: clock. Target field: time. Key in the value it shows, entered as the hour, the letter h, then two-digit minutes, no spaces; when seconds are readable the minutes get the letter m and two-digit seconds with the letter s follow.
8h01
